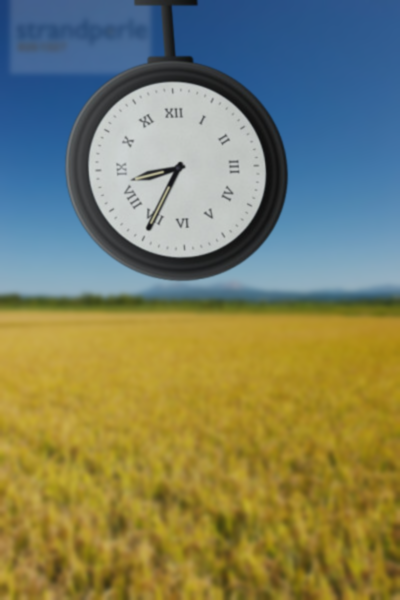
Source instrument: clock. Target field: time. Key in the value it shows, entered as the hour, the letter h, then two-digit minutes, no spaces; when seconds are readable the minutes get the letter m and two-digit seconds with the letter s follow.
8h35
